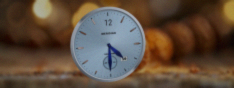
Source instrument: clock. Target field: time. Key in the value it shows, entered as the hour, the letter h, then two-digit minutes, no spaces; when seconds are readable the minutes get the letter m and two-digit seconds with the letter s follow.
4h30
